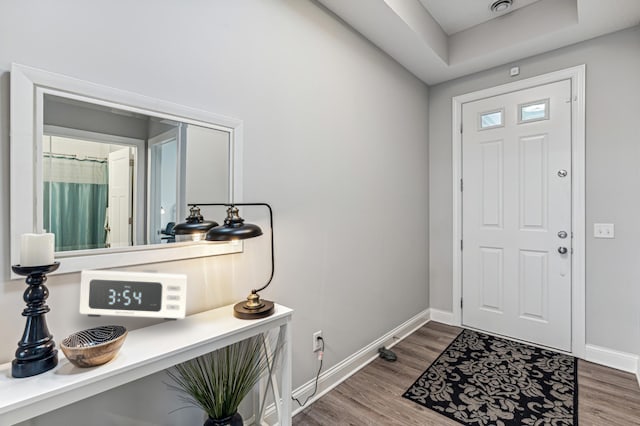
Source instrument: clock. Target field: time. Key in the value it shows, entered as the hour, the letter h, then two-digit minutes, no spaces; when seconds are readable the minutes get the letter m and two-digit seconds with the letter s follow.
3h54
